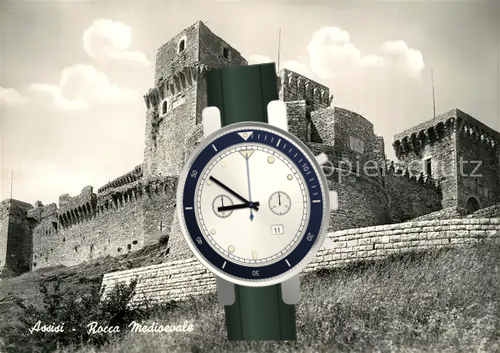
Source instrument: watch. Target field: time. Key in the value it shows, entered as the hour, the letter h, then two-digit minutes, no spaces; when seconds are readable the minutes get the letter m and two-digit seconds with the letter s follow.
8h51
